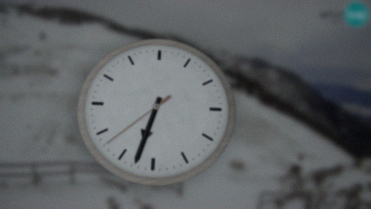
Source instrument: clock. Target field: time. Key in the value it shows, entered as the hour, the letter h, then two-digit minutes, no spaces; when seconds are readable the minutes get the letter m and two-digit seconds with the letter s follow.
6h32m38s
